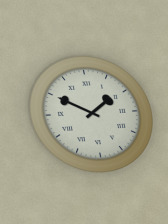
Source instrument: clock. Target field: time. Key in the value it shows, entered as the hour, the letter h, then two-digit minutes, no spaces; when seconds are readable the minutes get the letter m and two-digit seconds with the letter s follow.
1h50
